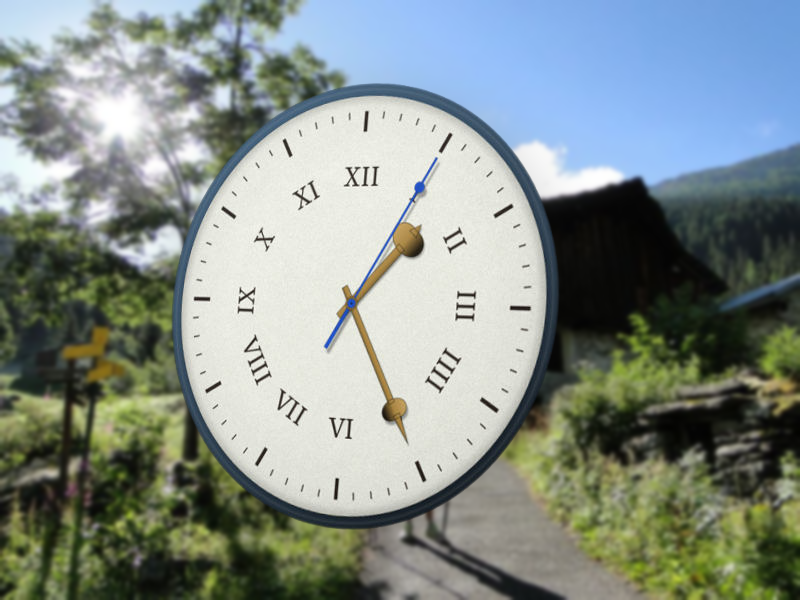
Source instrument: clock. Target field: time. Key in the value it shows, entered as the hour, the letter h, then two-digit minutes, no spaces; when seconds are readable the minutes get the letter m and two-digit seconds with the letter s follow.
1h25m05s
